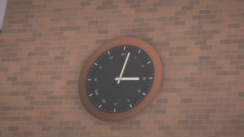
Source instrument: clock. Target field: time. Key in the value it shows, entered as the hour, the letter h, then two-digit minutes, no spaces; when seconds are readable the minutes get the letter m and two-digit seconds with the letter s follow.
3h02
